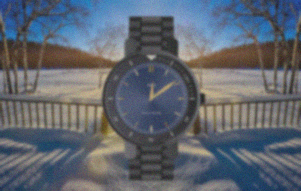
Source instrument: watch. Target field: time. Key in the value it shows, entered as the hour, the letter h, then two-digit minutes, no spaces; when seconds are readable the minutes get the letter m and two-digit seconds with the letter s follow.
12h09
